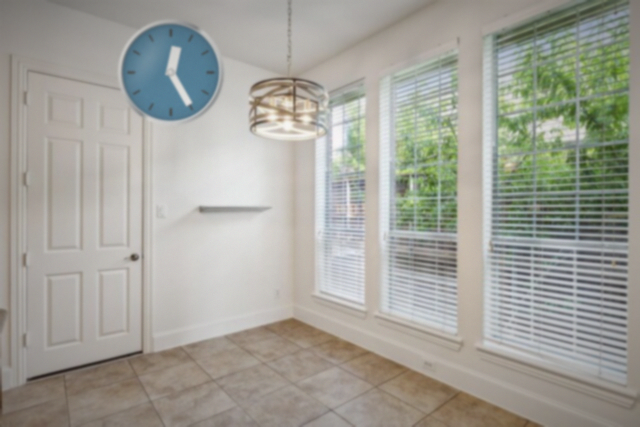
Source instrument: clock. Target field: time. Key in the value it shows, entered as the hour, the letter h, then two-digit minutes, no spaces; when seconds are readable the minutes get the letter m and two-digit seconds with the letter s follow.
12h25
